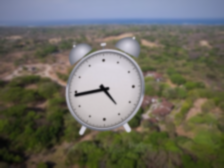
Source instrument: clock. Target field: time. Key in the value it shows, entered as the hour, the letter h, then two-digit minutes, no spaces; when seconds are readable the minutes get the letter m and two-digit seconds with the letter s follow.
4h44
